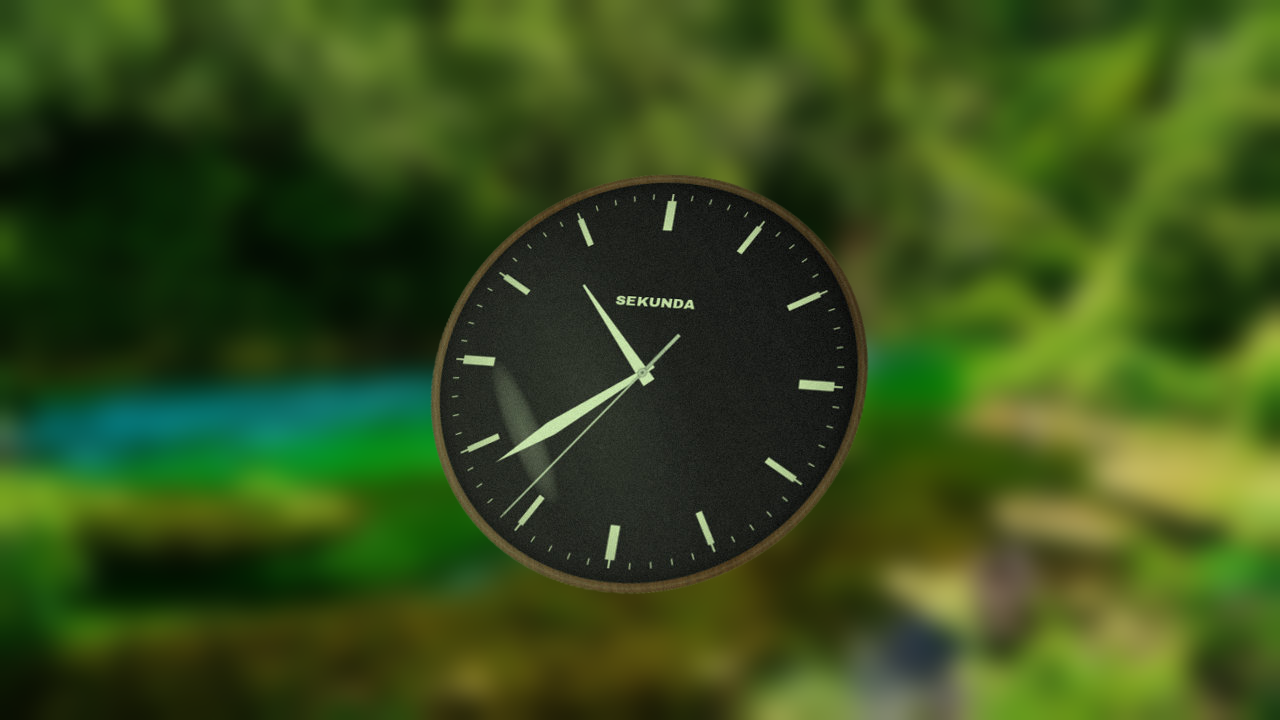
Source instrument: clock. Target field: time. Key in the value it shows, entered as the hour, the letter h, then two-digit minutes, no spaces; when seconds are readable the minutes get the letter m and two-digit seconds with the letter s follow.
10h38m36s
